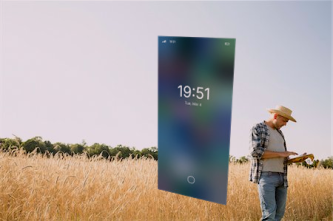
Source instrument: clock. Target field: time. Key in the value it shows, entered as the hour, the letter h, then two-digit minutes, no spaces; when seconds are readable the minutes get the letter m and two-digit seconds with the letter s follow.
19h51
